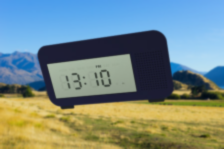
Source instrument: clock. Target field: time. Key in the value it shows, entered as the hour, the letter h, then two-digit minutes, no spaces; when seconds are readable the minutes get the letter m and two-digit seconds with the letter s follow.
13h10
